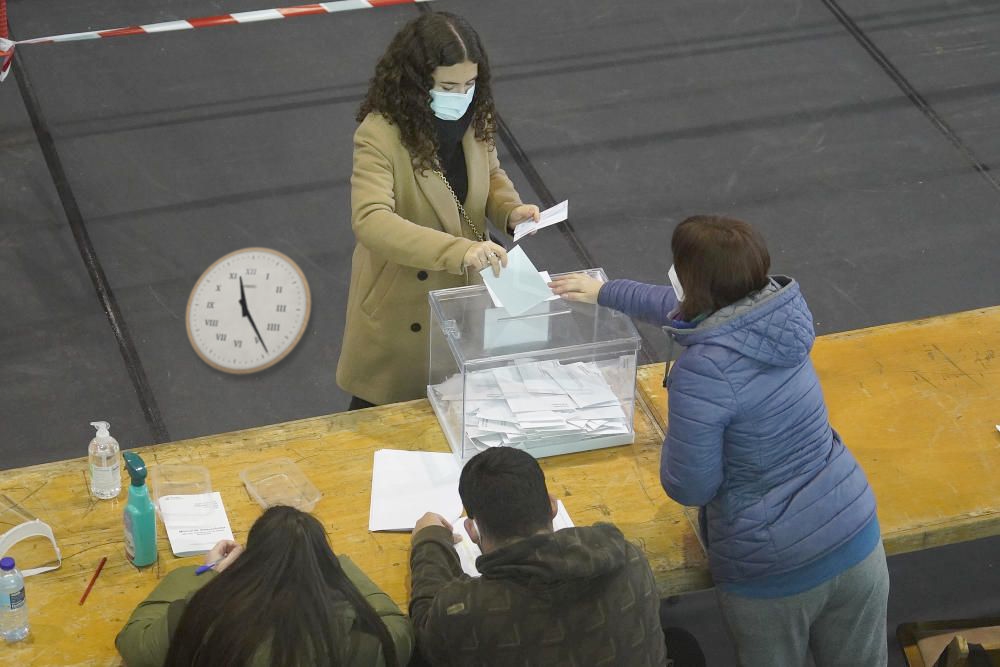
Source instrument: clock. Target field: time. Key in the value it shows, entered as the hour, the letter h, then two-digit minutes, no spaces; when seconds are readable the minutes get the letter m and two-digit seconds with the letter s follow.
11h24
